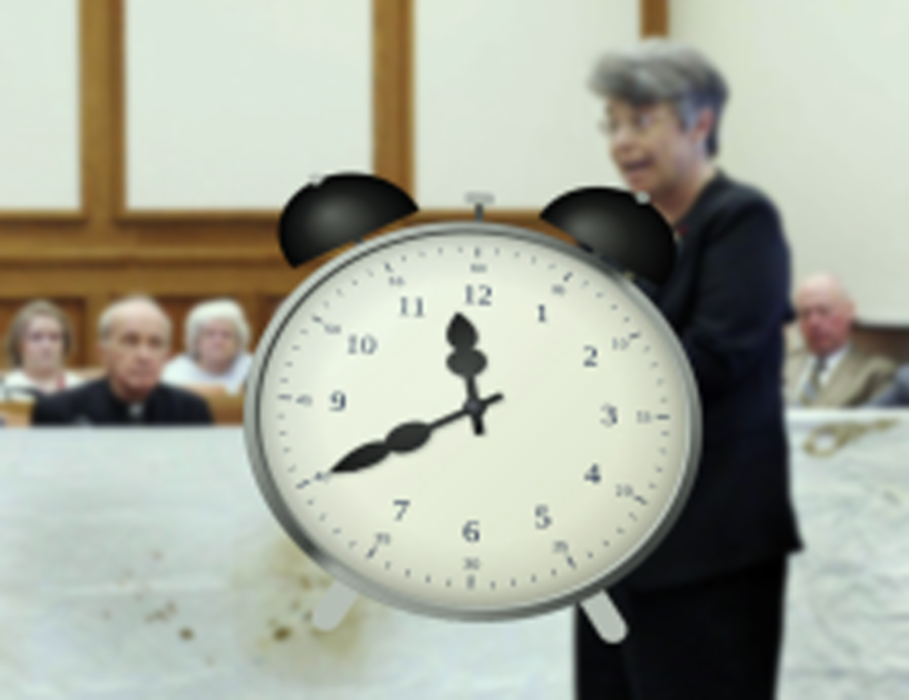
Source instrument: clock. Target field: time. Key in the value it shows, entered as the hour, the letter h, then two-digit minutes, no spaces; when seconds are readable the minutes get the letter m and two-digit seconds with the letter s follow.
11h40
